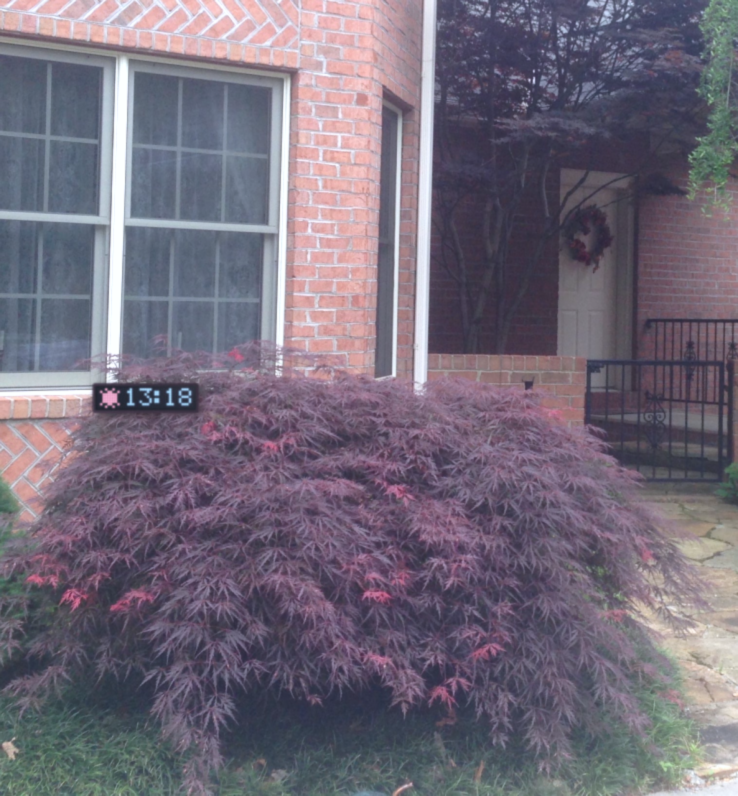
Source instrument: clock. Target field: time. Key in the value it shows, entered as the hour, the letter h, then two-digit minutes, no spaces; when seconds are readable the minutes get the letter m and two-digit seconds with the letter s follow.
13h18
